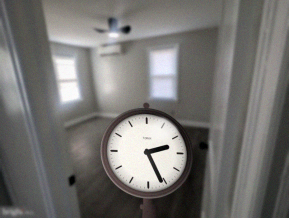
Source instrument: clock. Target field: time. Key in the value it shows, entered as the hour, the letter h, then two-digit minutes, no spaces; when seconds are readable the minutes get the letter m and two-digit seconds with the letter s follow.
2h26
